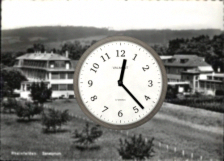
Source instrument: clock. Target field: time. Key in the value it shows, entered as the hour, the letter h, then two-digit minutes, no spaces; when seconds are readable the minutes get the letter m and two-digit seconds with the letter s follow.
12h23
